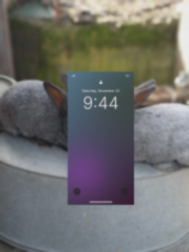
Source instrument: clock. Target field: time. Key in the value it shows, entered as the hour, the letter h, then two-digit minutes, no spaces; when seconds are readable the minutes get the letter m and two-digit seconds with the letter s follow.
9h44
